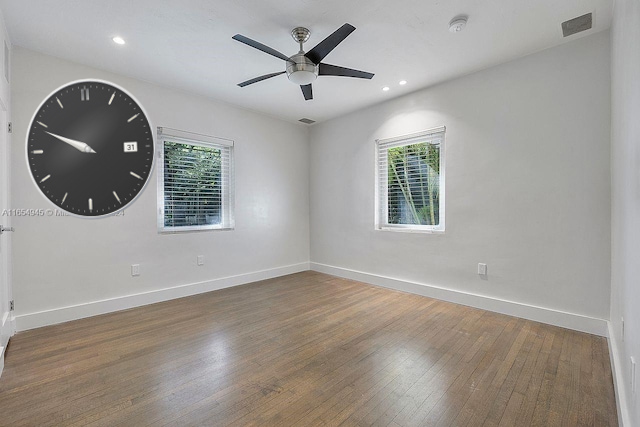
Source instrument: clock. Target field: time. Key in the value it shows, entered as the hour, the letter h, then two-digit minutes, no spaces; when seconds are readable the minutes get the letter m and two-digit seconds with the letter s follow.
9h49
